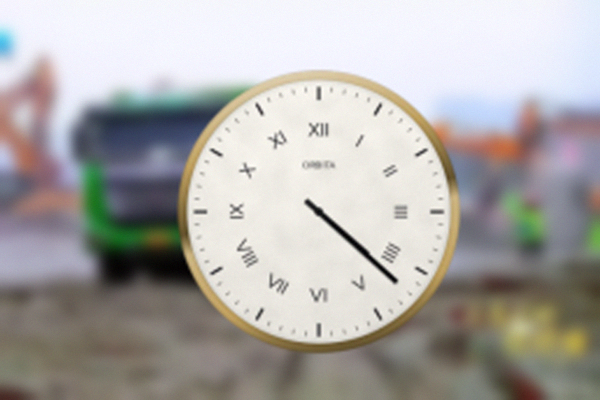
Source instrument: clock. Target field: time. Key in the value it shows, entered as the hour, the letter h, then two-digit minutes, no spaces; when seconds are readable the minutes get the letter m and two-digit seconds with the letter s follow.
4h22
